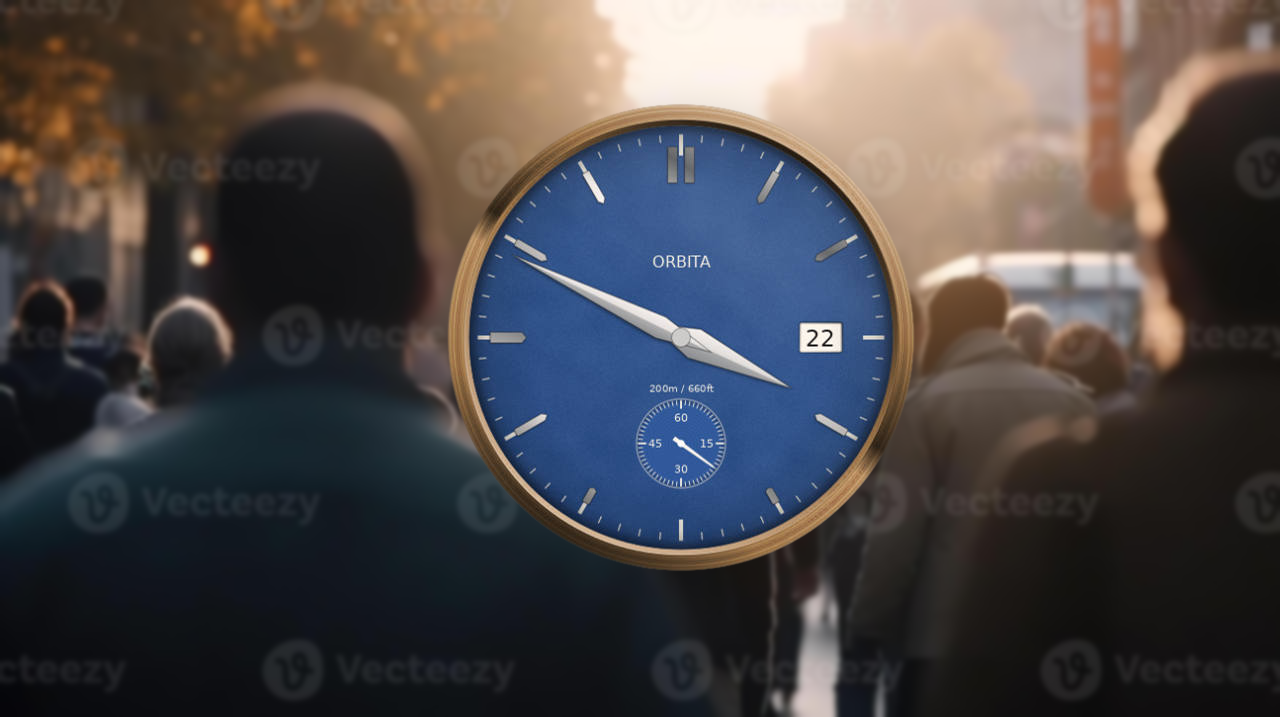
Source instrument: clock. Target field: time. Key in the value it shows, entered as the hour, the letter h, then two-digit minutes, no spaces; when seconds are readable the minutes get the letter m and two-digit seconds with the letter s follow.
3h49m21s
